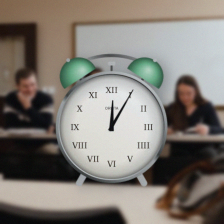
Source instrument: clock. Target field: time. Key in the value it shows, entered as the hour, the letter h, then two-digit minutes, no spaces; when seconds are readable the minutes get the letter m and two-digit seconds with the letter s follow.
12h05
